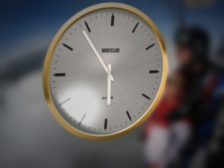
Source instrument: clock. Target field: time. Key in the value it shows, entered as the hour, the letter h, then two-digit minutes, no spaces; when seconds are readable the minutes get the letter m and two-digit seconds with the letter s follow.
5h54
